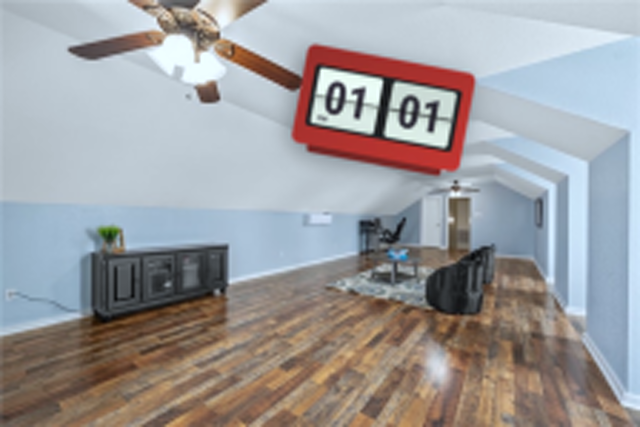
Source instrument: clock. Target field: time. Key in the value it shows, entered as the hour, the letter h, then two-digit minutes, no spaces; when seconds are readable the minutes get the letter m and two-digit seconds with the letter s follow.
1h01
